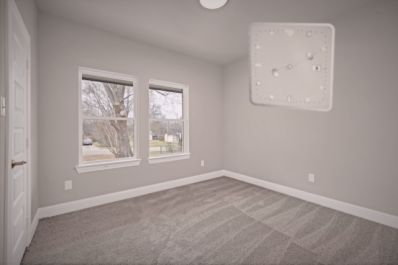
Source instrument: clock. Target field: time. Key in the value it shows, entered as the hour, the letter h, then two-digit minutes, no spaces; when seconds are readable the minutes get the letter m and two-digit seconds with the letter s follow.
8h10
